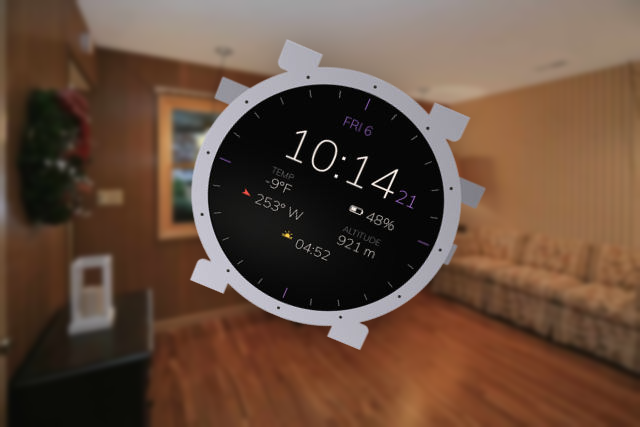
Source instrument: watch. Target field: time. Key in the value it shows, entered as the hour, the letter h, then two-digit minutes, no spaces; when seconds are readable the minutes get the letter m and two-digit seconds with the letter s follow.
10h14m21s
